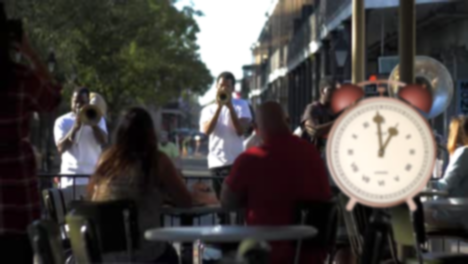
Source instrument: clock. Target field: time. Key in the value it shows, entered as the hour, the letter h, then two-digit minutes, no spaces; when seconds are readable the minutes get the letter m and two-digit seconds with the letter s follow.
12h59
